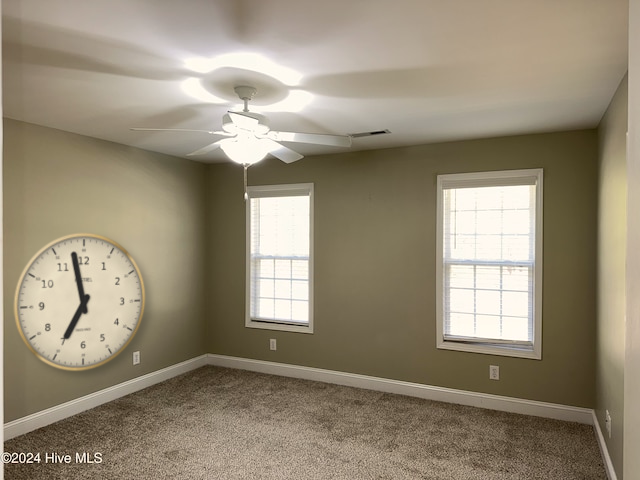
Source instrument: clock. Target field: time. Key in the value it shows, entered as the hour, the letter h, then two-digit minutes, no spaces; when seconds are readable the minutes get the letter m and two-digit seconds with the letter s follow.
6h58
